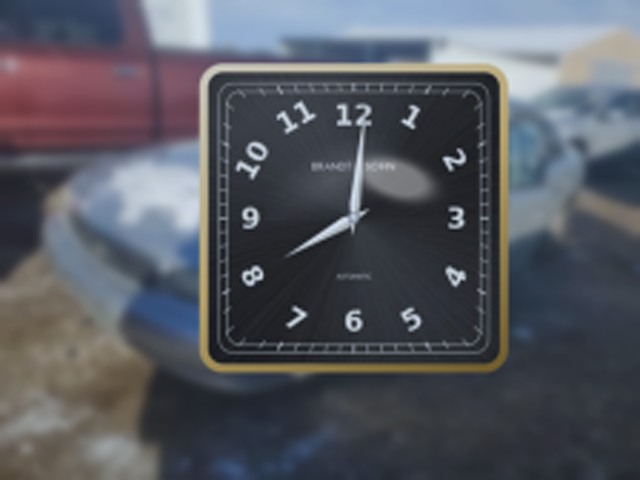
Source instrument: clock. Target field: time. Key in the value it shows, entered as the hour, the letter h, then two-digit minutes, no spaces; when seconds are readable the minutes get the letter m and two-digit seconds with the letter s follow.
8h01
